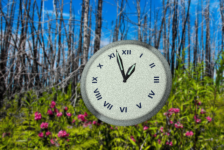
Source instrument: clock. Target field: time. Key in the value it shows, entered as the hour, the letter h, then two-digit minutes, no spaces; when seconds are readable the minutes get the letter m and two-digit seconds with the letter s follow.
12h57
